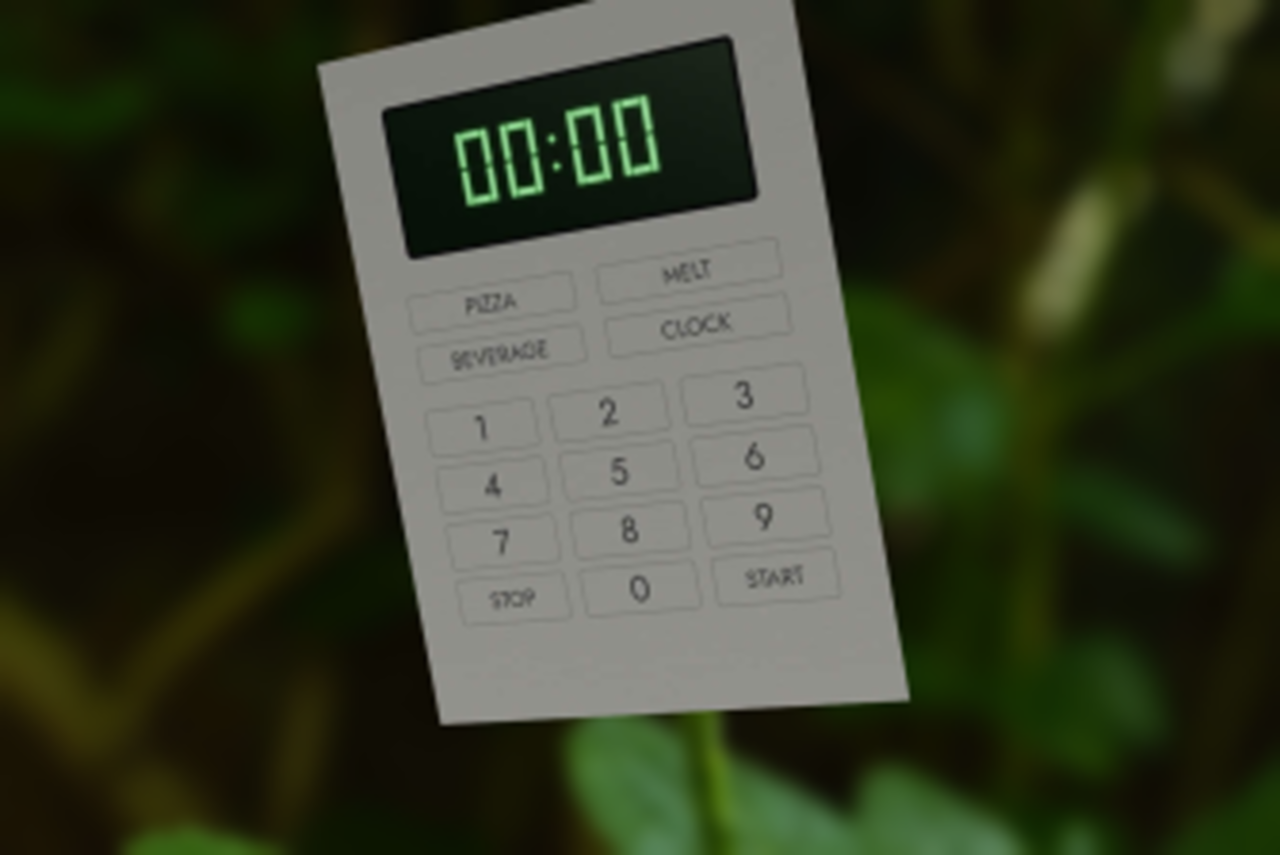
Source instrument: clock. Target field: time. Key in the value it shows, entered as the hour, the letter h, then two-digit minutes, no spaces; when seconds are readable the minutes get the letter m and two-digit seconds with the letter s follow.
0h00
